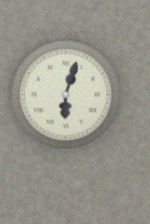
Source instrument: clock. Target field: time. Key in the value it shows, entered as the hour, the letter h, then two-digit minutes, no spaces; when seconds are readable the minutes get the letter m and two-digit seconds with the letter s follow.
6h03
